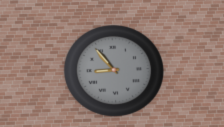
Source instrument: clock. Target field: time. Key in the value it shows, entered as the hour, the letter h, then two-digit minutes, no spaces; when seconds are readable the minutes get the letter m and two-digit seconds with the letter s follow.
8h54
